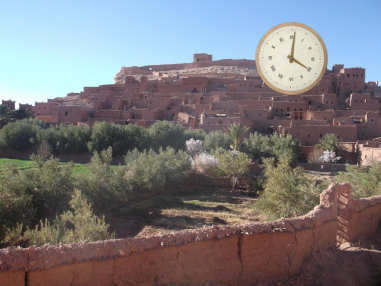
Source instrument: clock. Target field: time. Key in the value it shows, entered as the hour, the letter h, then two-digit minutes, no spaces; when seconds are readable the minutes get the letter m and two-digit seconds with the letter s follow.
4h01
